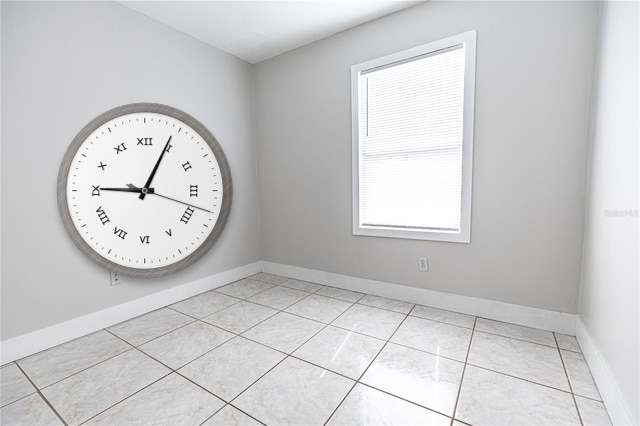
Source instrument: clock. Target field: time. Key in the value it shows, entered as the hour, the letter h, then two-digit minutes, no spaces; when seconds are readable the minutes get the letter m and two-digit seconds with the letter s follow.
9h04m18s
